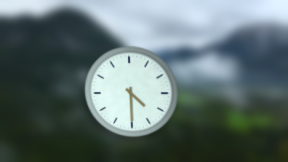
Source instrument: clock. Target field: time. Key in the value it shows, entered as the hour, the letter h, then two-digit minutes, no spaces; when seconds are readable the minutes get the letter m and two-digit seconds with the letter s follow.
4h30
